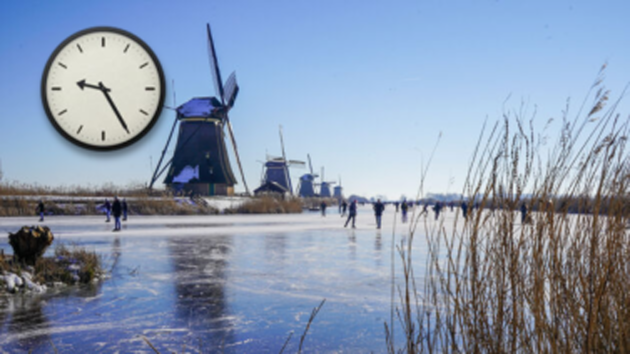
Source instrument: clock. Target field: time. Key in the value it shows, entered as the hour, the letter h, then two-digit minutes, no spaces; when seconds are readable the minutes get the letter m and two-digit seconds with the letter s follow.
9h25
